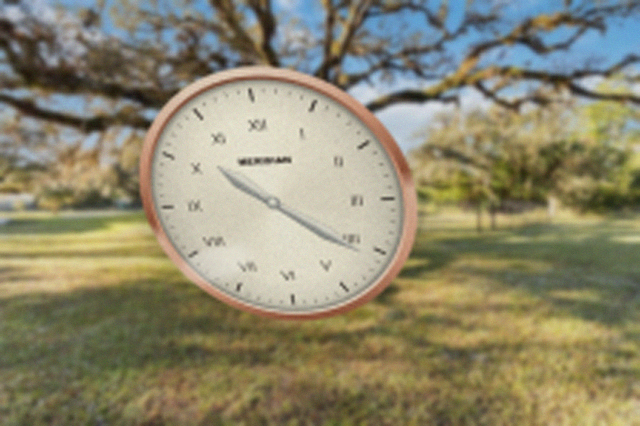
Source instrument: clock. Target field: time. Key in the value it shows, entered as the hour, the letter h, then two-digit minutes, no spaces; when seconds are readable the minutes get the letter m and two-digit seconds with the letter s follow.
10h21
